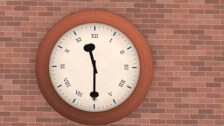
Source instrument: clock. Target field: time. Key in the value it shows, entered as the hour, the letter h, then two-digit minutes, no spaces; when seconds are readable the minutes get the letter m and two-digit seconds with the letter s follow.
11h30
